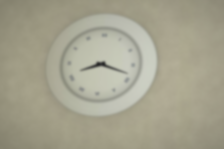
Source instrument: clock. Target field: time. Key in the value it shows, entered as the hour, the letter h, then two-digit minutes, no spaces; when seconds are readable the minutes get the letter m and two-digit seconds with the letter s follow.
8h18
